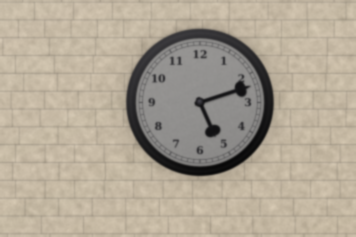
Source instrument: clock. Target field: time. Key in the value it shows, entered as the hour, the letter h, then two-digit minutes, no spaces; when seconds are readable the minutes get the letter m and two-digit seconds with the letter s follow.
5h12
